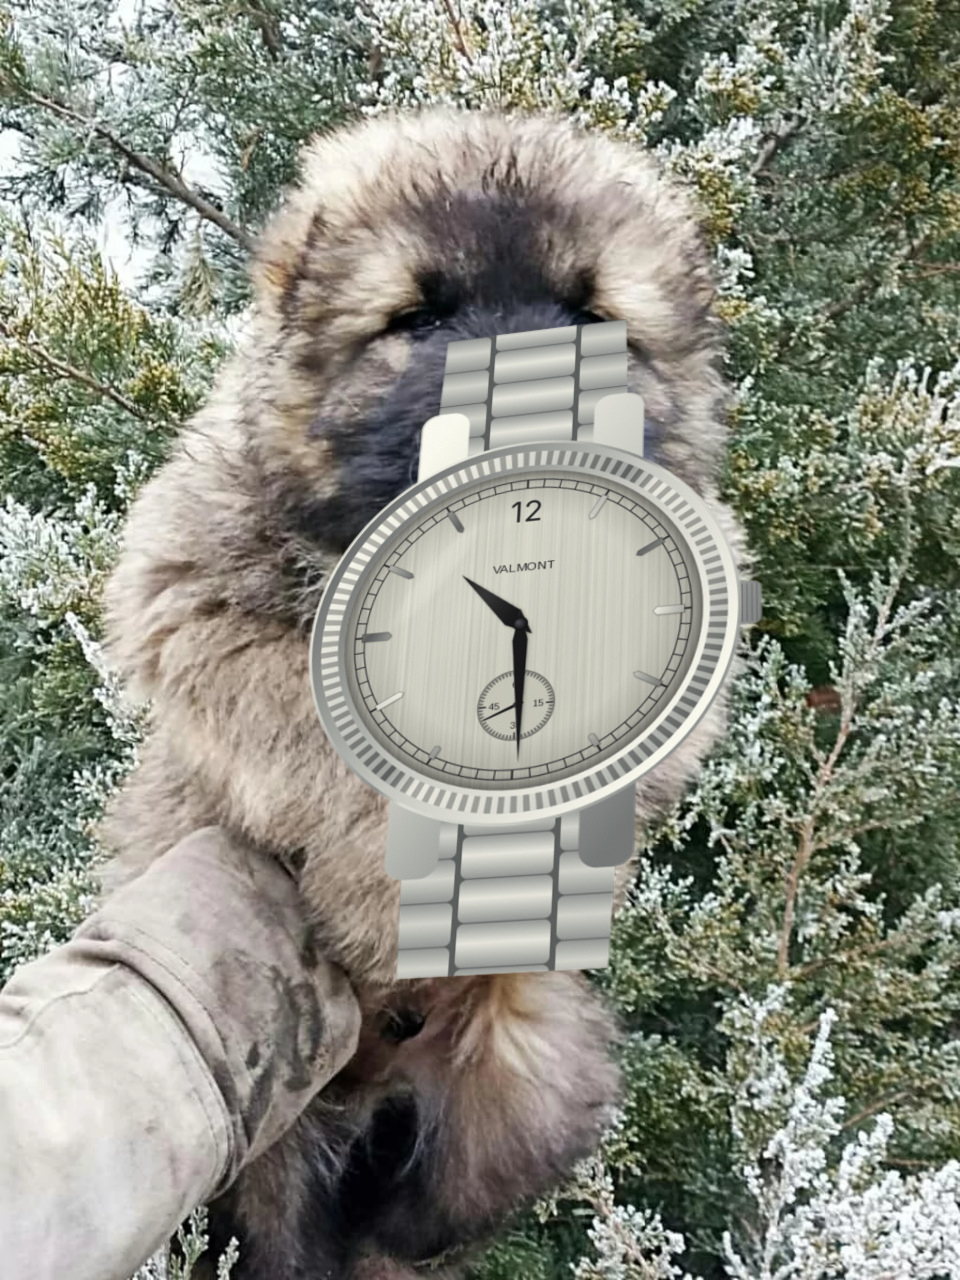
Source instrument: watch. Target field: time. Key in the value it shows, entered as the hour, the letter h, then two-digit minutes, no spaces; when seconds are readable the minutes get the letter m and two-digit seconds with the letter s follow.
10h29m41s
